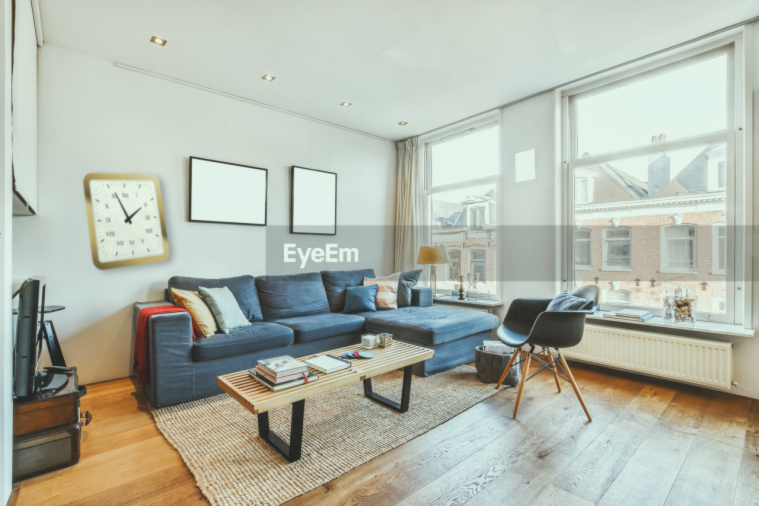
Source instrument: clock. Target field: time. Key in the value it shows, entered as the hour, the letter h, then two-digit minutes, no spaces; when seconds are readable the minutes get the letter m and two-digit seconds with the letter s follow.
1h56
